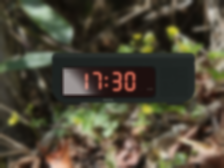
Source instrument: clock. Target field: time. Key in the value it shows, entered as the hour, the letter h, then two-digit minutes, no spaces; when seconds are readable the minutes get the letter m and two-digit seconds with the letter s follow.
17h30
